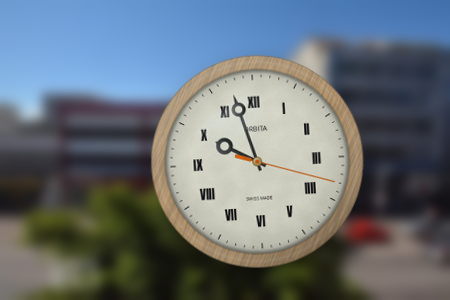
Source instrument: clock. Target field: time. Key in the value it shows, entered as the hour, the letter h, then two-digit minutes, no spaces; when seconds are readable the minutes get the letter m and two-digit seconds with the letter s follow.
9h57m18s
